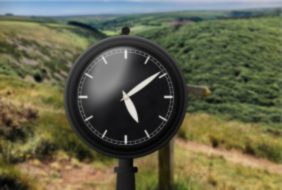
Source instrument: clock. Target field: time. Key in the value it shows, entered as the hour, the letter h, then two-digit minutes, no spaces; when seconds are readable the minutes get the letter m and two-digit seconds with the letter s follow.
5h09
